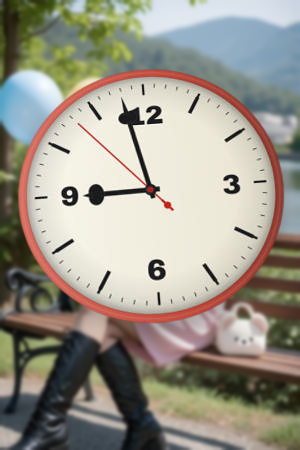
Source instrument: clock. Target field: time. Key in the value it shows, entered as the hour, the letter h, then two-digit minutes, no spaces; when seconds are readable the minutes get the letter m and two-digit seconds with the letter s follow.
8h57m53s
